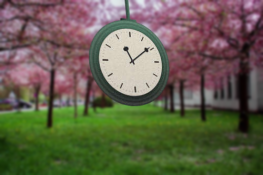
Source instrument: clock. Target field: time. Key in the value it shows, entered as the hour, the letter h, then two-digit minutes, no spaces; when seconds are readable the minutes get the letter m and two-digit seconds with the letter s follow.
11h09
